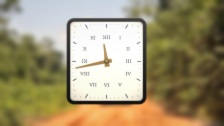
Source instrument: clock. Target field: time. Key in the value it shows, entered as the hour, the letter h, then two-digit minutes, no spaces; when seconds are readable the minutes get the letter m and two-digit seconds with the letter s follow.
11h43
